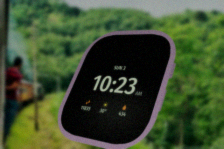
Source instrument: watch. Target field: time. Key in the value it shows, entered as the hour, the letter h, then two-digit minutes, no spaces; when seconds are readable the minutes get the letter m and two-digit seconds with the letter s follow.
10h23
